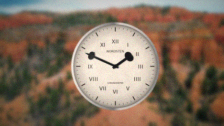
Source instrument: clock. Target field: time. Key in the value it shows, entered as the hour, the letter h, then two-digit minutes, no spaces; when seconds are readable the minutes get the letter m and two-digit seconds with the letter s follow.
1h49
